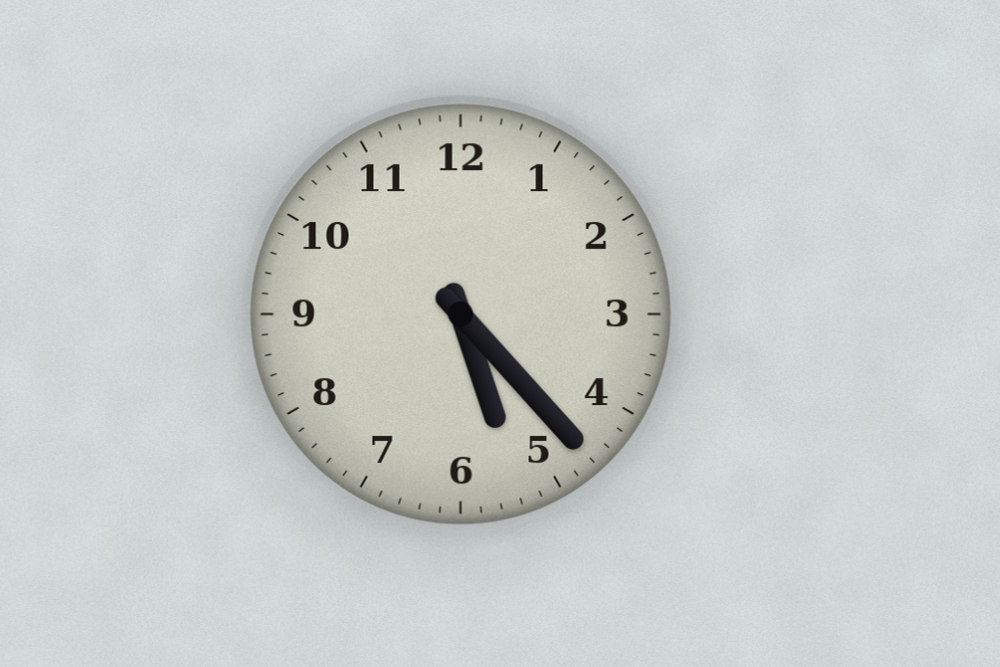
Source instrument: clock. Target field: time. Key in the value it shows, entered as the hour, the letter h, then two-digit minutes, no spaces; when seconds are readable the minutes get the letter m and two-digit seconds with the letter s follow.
5h23
